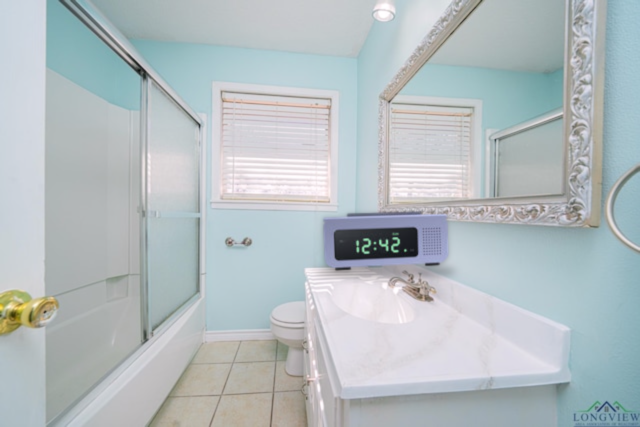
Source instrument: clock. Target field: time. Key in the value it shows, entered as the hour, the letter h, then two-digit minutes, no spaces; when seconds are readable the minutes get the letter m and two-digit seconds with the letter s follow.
12h42
